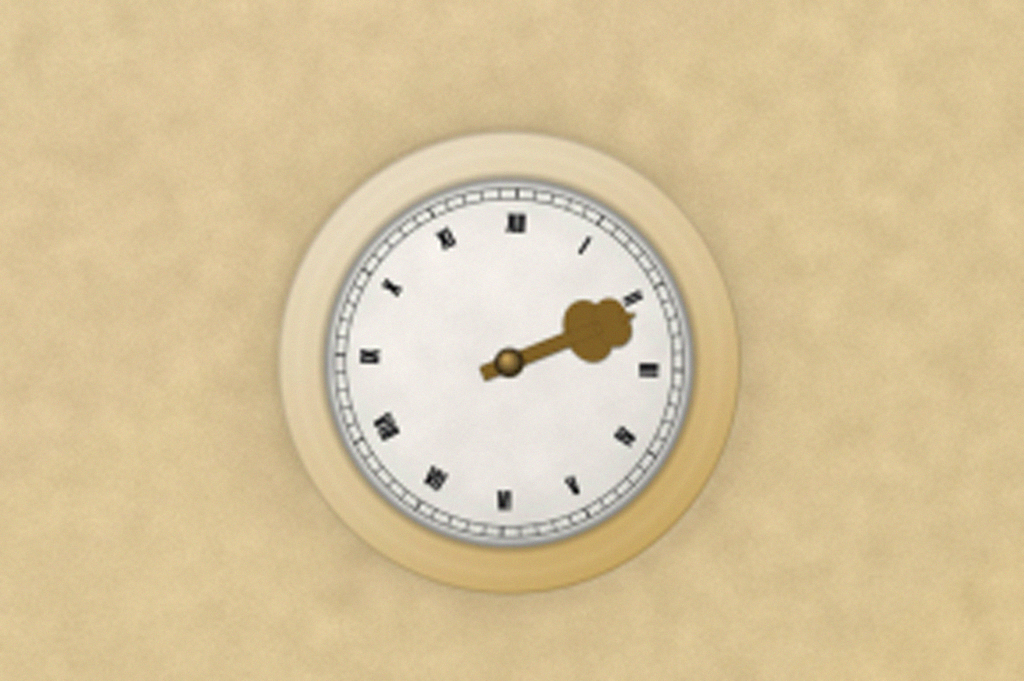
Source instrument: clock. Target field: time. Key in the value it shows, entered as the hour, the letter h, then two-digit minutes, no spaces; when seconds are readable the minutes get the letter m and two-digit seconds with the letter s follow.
2h11
